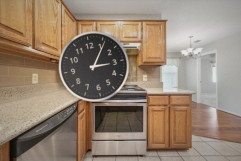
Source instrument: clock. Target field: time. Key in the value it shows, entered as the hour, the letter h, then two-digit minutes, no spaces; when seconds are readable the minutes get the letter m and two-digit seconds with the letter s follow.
3h06
